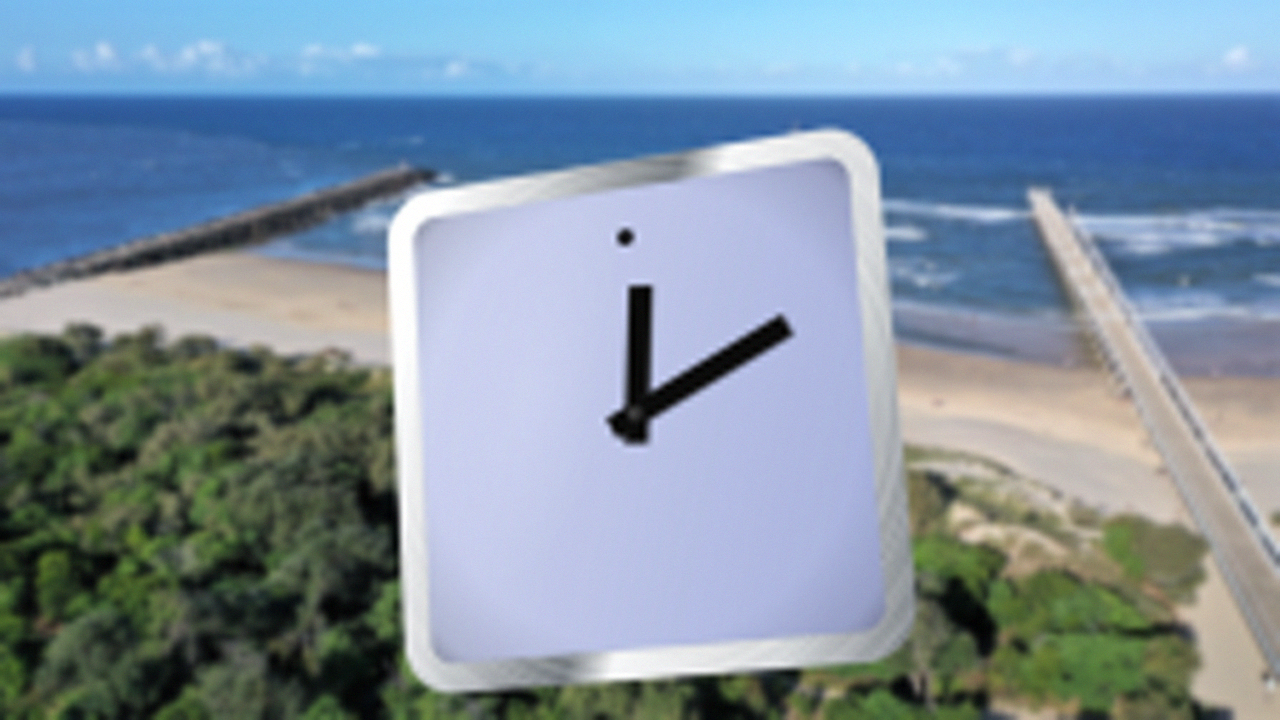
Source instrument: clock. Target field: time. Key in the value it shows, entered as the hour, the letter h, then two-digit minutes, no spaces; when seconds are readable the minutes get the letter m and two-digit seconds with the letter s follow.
12h11
